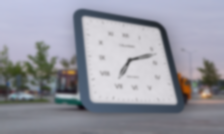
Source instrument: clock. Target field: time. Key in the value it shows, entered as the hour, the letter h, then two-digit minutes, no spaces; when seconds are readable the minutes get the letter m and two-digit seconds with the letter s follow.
7h12
